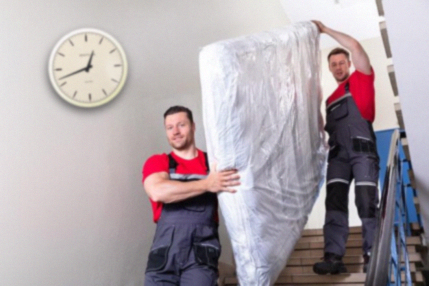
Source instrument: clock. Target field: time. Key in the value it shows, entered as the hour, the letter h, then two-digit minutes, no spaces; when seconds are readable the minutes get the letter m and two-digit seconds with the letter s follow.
12h42
